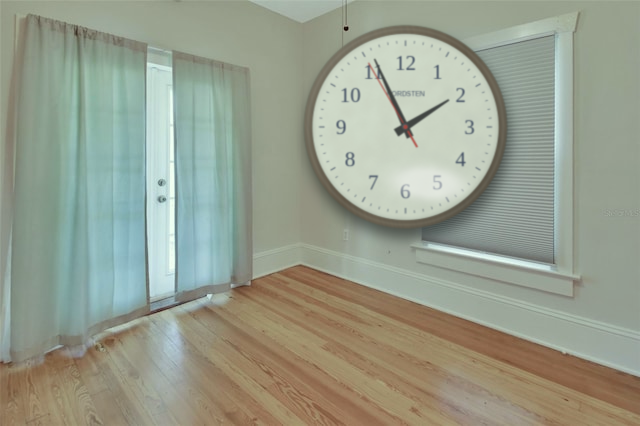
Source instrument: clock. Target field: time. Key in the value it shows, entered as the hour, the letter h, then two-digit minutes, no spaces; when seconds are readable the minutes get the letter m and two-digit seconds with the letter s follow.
1h55m55s
